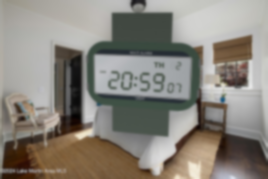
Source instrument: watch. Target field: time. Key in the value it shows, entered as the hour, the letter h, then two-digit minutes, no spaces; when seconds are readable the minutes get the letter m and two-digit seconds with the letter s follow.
20h59
